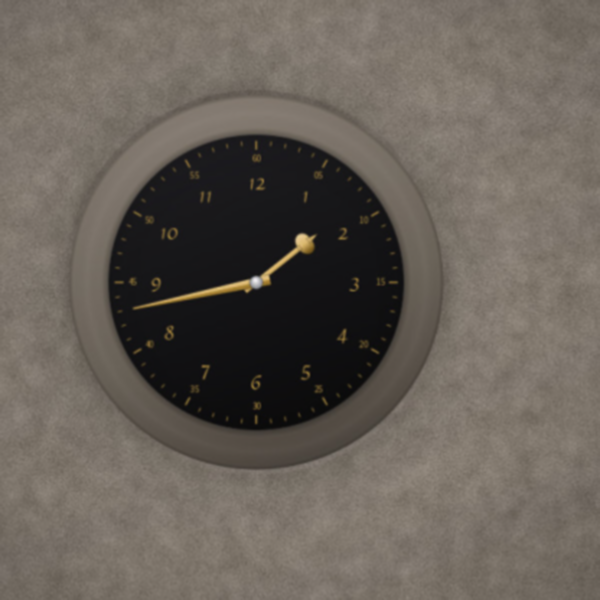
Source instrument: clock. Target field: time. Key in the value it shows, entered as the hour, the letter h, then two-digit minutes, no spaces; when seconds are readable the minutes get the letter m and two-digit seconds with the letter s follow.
1h43
